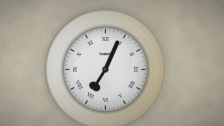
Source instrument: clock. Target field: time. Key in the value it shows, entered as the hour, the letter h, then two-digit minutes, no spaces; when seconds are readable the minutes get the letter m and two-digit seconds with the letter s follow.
7h04
